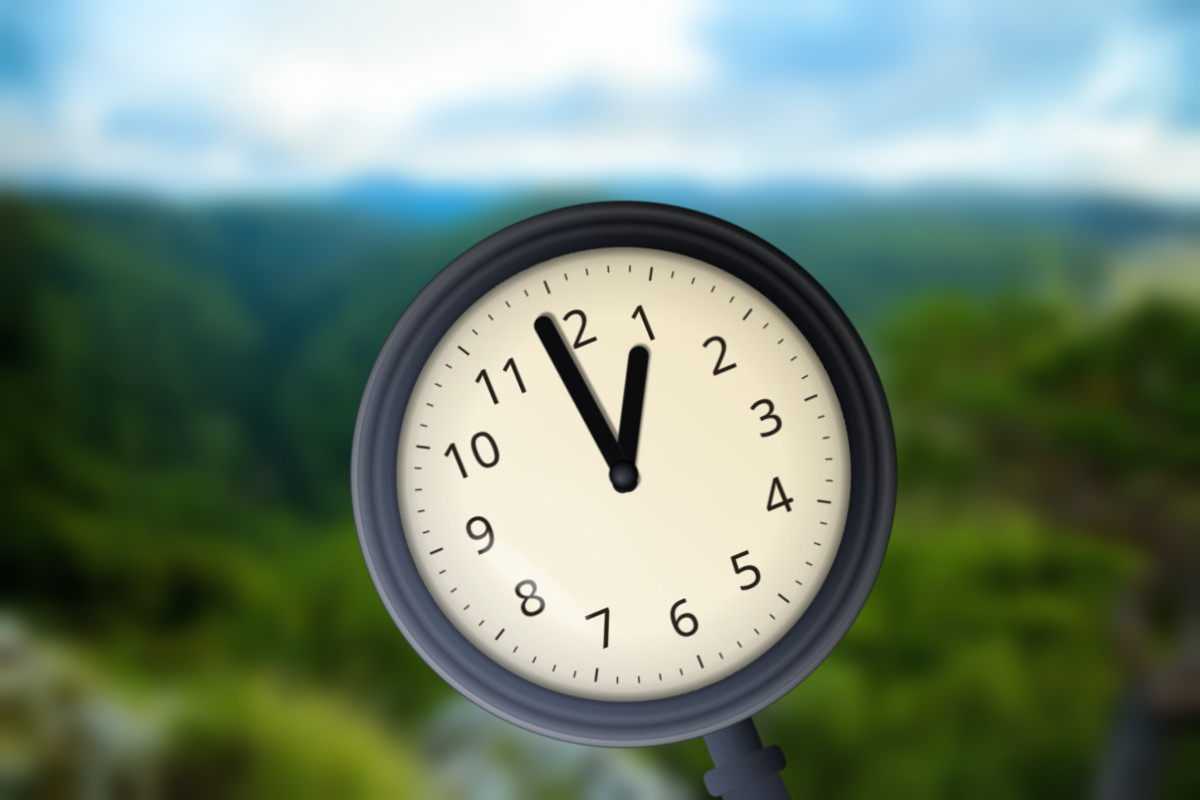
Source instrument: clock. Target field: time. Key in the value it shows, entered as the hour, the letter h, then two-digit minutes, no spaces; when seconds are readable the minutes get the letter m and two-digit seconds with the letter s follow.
12h59
